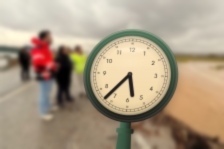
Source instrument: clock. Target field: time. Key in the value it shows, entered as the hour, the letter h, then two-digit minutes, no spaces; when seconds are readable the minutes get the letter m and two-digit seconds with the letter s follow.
5h37
